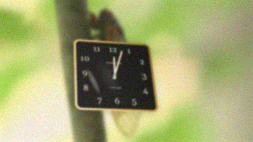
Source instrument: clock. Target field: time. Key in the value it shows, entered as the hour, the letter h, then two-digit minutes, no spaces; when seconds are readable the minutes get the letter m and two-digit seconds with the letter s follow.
12h03
